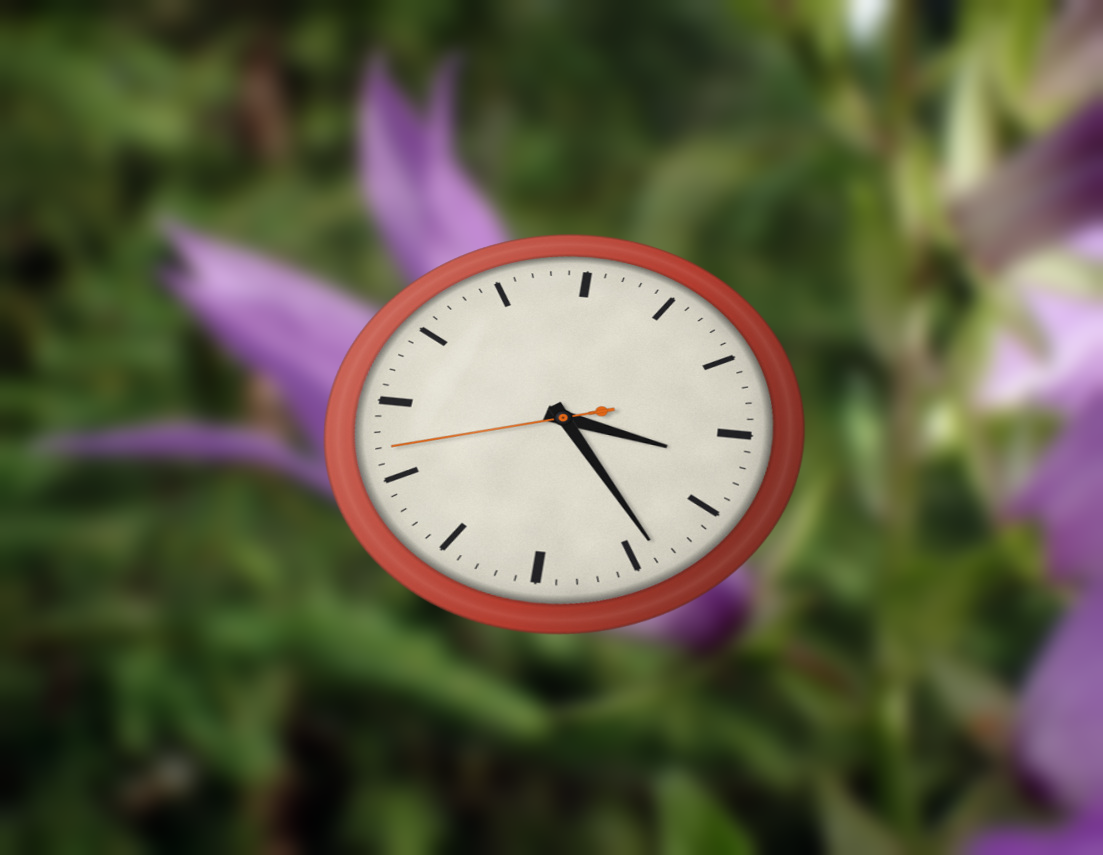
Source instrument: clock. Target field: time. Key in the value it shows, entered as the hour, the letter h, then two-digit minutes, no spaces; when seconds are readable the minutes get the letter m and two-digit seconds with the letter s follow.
3h23m42s
